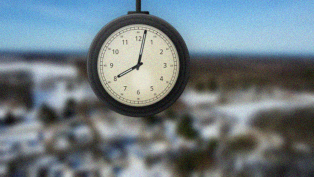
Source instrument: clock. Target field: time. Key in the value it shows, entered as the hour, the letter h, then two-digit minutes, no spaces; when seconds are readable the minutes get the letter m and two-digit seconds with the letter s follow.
8h02
